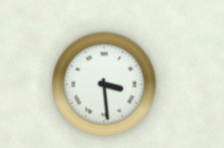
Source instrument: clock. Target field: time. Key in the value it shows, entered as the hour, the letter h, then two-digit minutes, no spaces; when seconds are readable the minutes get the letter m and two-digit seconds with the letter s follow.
3h29
